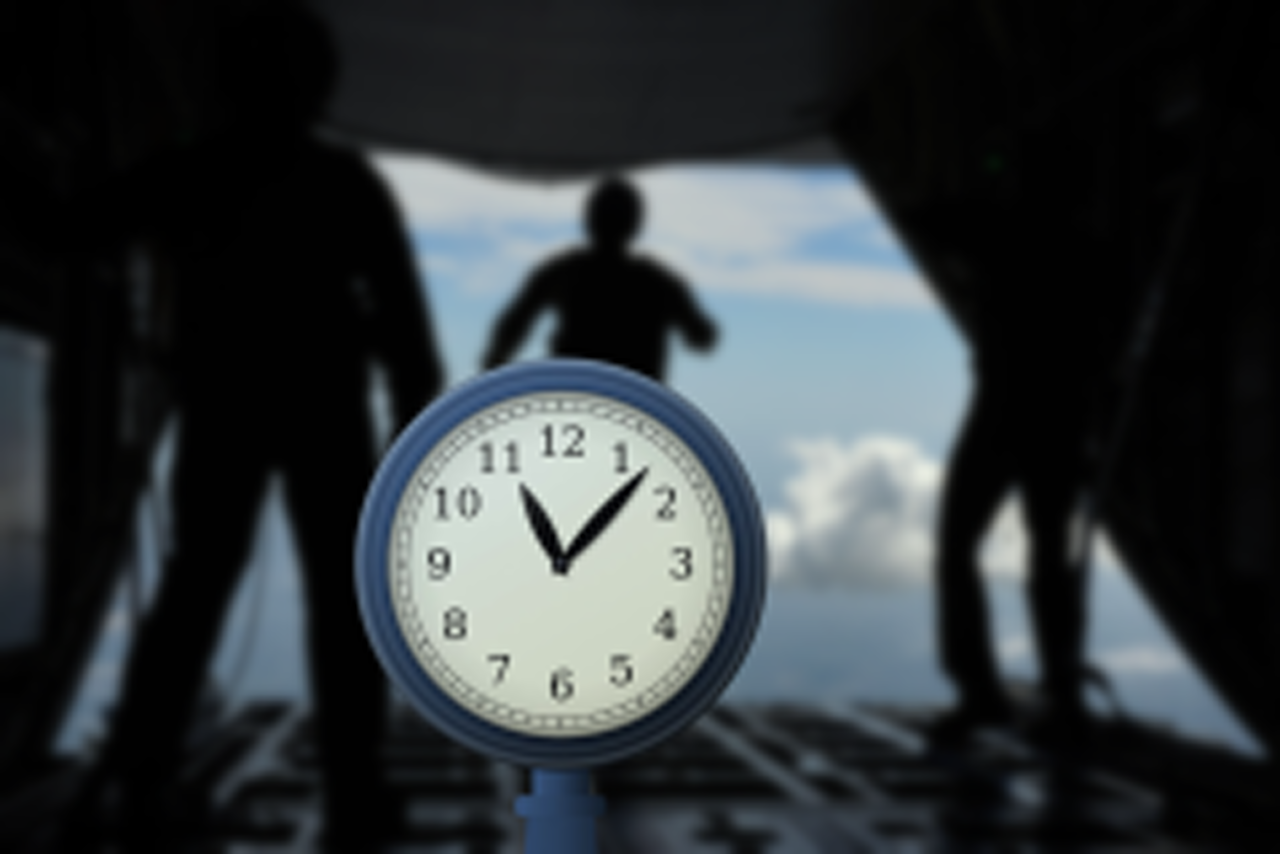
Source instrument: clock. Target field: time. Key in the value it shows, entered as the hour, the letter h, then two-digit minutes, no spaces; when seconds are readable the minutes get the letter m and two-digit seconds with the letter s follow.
11h07
